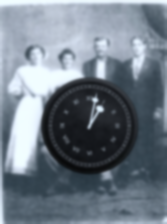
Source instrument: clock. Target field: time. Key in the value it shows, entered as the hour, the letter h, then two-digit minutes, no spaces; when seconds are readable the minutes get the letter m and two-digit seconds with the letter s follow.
1h02
